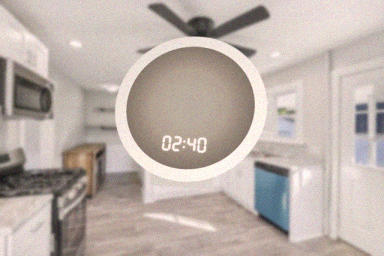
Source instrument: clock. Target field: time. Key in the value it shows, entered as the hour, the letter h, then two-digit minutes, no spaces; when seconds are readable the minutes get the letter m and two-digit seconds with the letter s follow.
2h40
